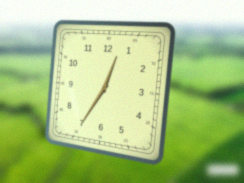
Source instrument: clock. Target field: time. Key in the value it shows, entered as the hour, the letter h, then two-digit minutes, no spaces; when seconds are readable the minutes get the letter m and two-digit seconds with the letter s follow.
12h35
